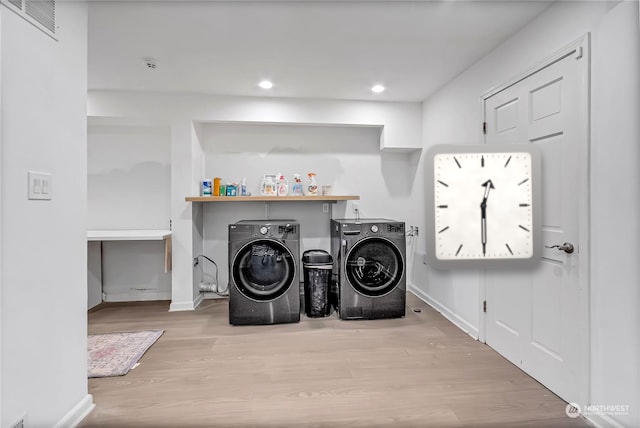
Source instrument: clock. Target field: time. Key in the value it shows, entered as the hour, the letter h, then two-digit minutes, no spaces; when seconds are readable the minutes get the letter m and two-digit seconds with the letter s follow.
12h30
